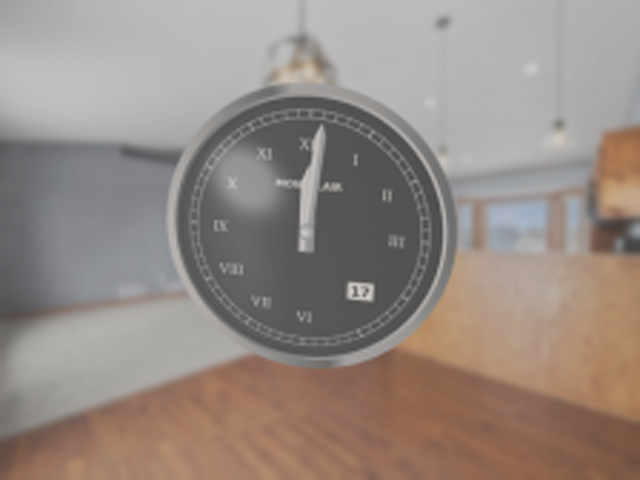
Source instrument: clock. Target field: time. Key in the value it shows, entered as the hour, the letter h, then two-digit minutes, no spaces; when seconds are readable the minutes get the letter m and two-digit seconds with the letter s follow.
12h01
